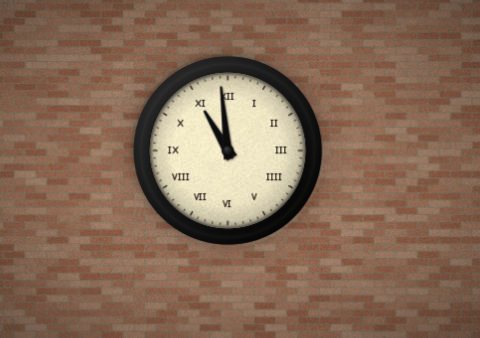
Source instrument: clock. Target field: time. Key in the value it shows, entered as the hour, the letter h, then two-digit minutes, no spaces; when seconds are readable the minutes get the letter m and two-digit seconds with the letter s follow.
10h59
